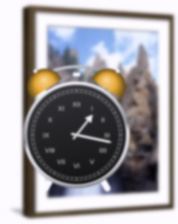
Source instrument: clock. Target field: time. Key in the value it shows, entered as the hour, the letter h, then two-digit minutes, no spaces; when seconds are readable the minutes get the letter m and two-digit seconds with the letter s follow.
1h17
